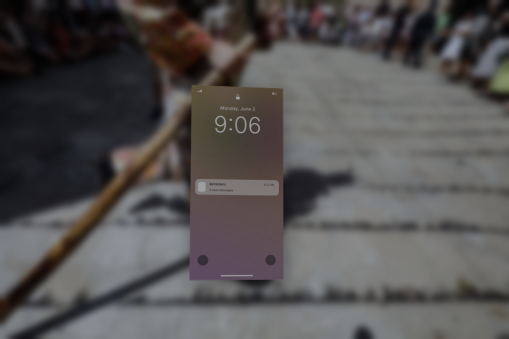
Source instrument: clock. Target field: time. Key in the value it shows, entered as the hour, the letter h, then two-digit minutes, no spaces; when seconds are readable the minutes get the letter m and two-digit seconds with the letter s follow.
9h06
